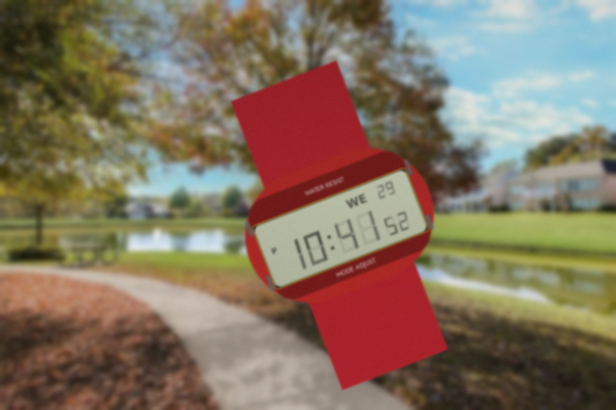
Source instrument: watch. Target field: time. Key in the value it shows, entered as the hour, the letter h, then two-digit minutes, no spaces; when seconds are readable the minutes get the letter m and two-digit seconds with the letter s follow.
10h41m52s
